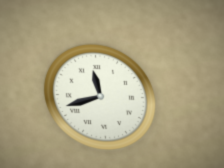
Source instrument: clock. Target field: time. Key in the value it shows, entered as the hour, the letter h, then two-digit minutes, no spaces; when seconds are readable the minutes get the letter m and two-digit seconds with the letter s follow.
11h42
